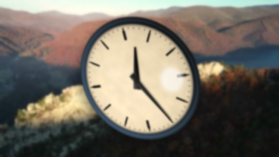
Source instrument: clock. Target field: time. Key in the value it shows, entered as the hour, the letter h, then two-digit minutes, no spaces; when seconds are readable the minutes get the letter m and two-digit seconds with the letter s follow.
12h25
